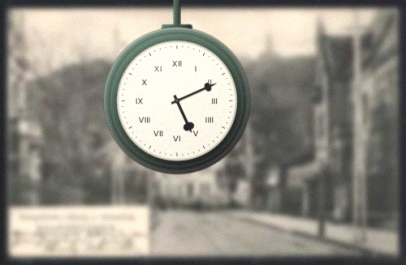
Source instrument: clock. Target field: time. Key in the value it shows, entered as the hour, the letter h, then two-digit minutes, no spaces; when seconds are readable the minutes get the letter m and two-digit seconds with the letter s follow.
5h11
